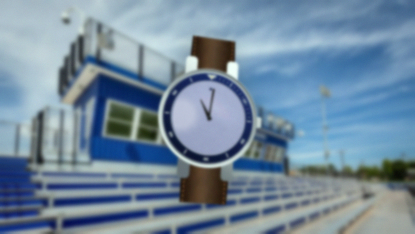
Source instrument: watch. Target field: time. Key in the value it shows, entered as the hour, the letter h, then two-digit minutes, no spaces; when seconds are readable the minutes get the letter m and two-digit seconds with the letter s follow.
11h01
